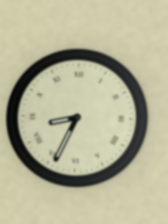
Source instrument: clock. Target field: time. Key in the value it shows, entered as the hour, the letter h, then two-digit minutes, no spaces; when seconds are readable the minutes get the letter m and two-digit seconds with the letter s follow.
8h34
